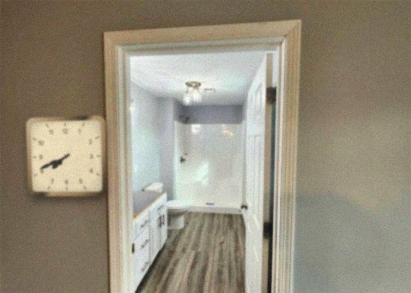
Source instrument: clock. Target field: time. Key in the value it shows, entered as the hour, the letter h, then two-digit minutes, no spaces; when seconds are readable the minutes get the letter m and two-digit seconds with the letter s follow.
7h41
